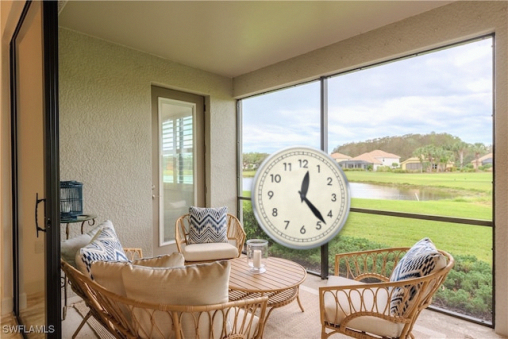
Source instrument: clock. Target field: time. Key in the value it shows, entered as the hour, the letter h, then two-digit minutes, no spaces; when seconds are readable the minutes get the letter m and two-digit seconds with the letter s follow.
12h23
